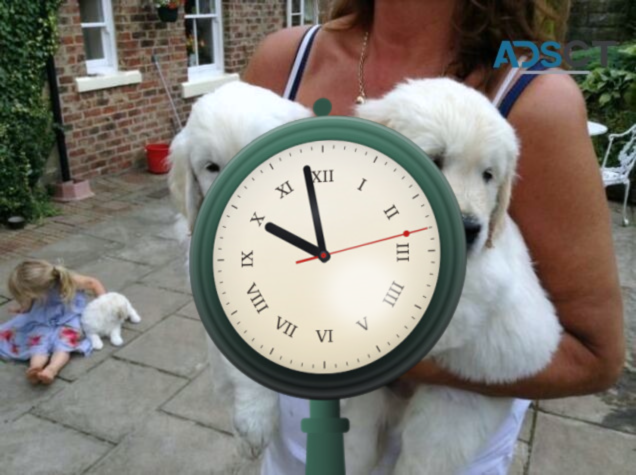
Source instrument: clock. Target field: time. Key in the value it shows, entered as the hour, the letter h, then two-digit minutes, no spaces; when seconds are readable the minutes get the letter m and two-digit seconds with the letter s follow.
9h58m13s
